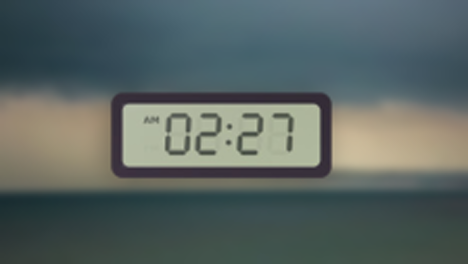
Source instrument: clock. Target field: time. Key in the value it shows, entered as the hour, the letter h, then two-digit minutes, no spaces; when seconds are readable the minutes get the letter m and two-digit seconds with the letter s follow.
2h27
